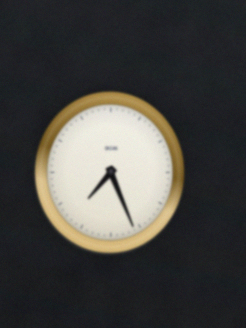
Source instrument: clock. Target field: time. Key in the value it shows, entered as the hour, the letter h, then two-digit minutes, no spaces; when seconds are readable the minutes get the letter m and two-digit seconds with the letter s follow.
7h26
